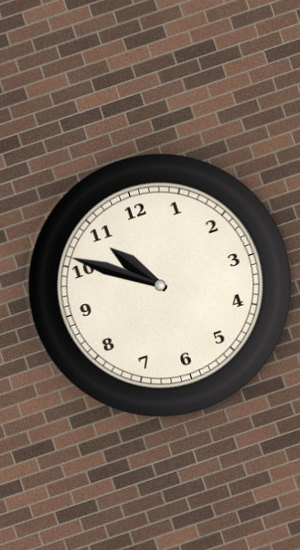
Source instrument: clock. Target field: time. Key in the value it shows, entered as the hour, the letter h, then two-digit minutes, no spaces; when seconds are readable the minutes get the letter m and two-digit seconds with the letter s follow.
10h51
